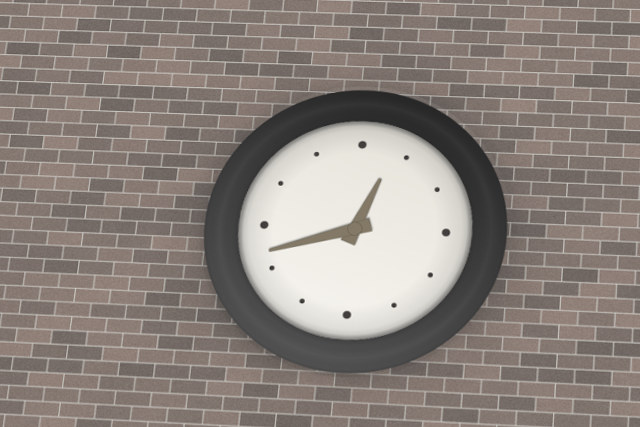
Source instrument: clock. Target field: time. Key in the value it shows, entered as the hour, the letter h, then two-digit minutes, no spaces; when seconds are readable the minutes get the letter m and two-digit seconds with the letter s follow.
12h42
